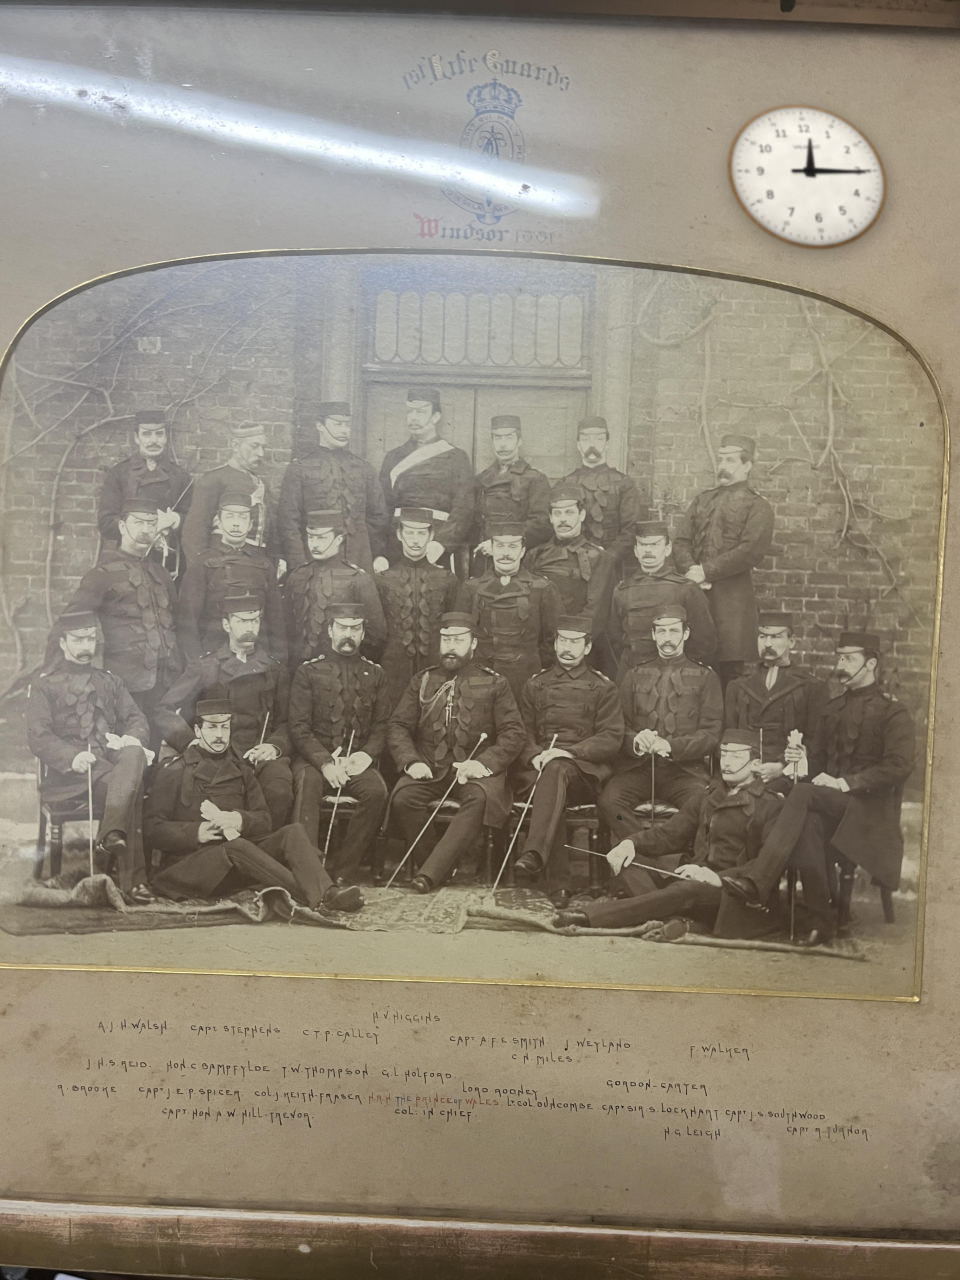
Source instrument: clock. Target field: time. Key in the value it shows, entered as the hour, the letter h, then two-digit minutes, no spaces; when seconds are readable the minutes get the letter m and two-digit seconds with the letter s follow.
12h15m15s
